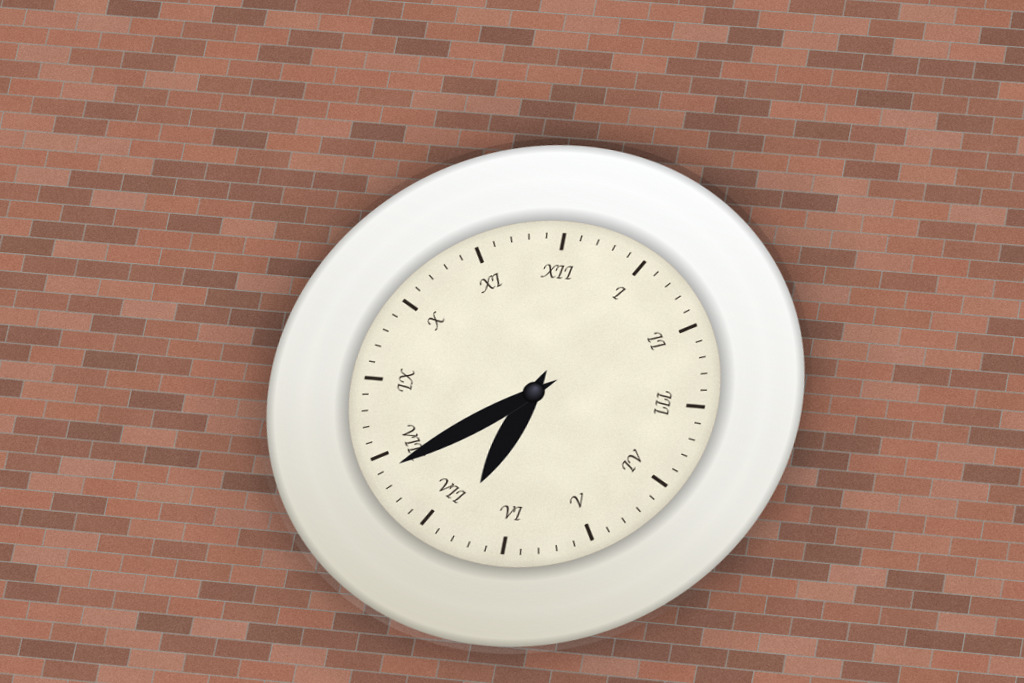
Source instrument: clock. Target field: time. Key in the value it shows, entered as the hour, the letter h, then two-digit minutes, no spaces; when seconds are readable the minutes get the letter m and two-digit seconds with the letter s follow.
6h39
